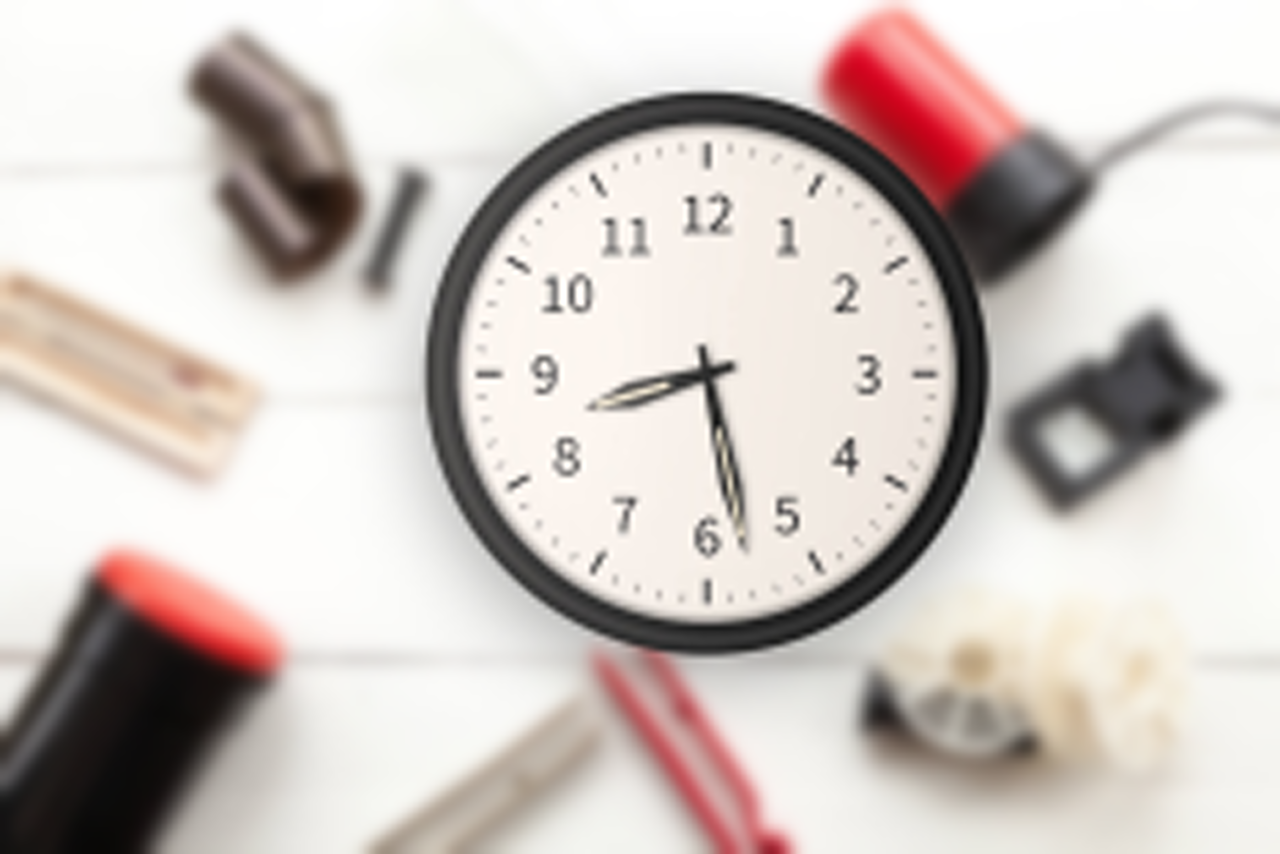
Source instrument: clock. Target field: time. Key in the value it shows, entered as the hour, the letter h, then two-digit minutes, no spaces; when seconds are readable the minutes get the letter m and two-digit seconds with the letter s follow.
8h28
